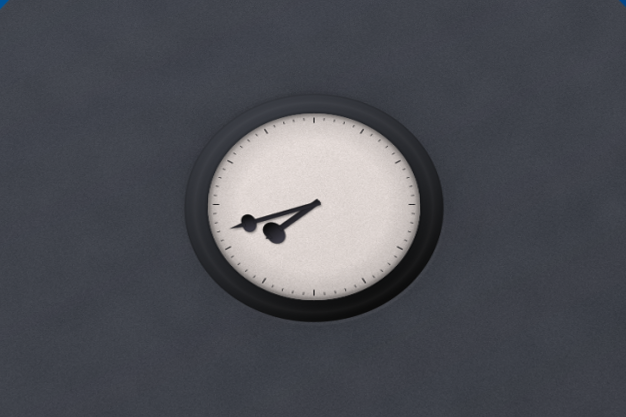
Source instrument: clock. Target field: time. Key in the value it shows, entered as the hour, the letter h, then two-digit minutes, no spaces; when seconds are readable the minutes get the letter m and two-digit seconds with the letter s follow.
7h42
